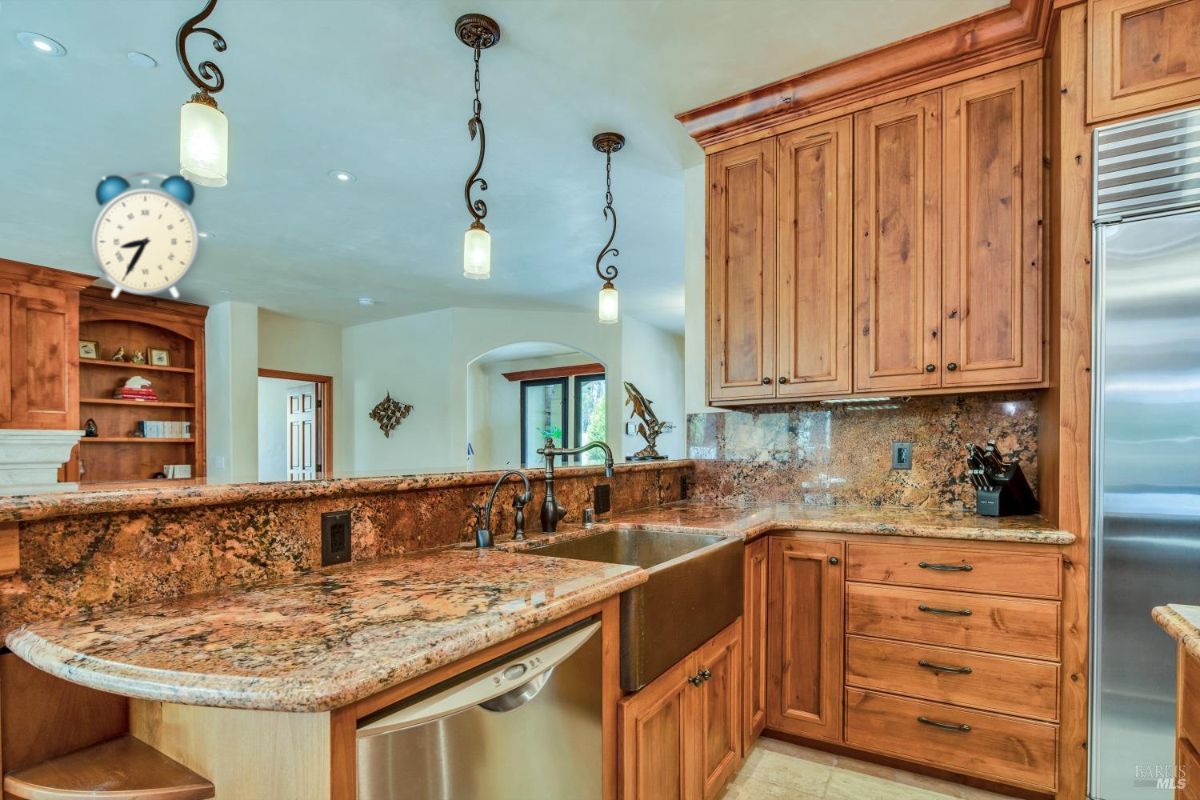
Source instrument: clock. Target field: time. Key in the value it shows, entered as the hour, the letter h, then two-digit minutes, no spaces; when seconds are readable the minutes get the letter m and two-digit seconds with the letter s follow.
8h35
